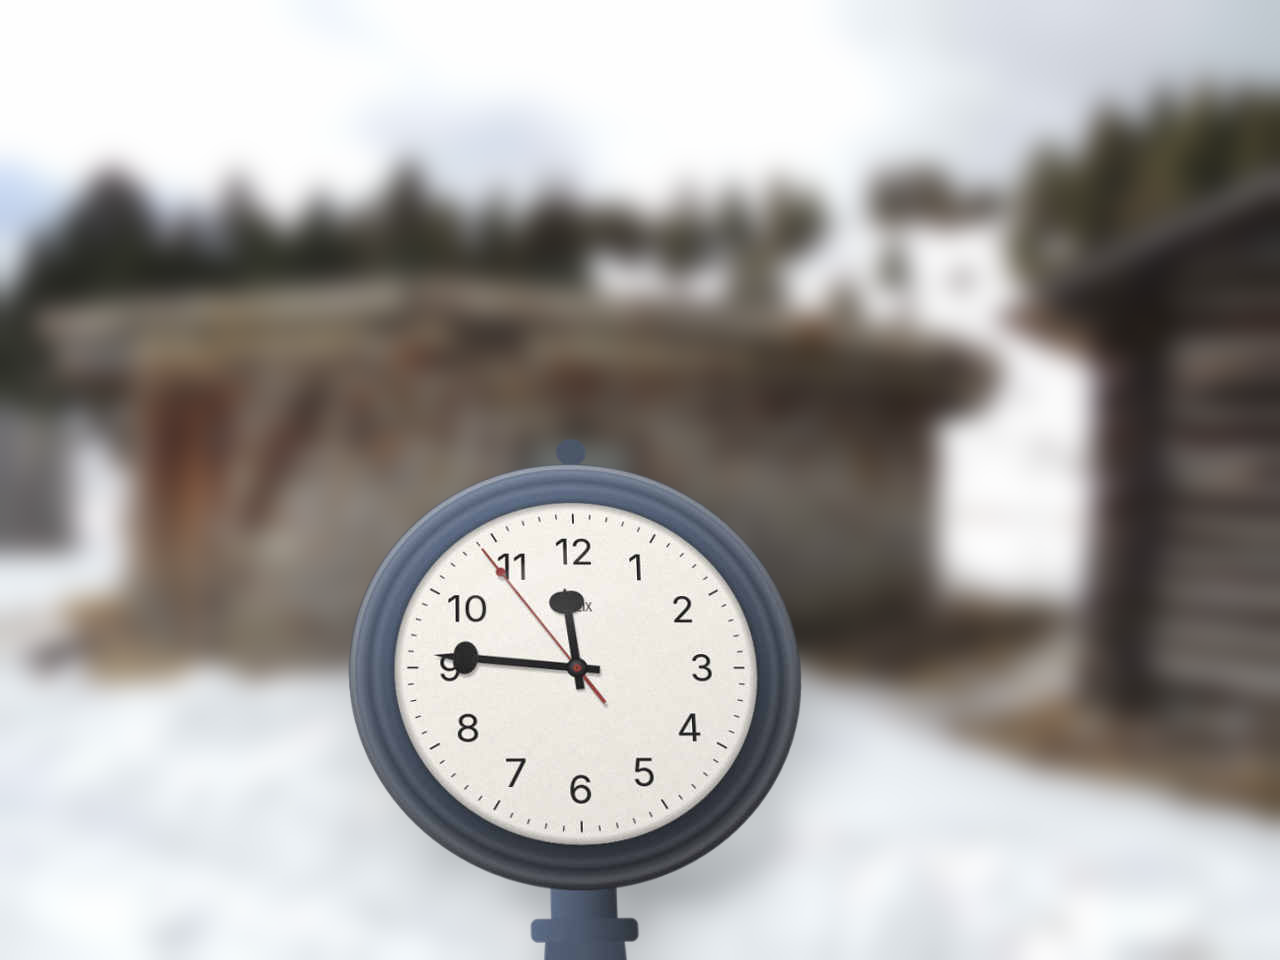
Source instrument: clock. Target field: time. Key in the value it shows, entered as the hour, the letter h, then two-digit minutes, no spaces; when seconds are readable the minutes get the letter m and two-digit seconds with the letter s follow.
11h45m54s
